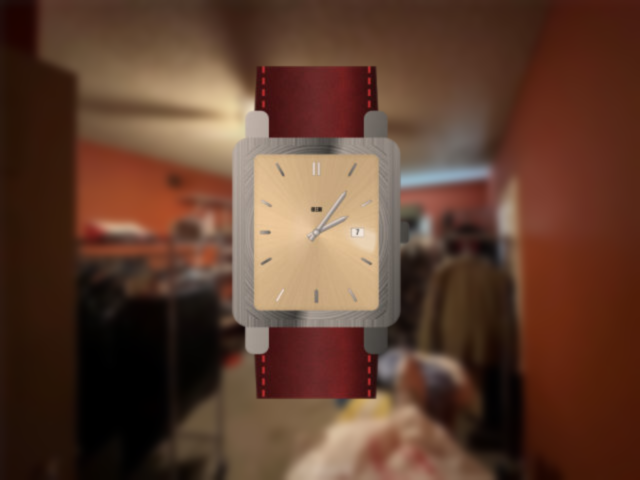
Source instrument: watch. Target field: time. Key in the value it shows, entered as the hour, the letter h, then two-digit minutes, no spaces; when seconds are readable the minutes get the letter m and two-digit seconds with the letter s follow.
2h06
